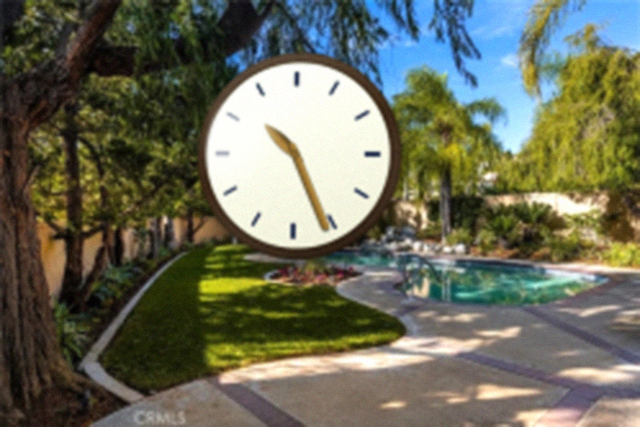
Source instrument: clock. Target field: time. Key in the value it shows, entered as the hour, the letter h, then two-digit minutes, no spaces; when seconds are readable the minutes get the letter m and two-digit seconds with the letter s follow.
10h26
